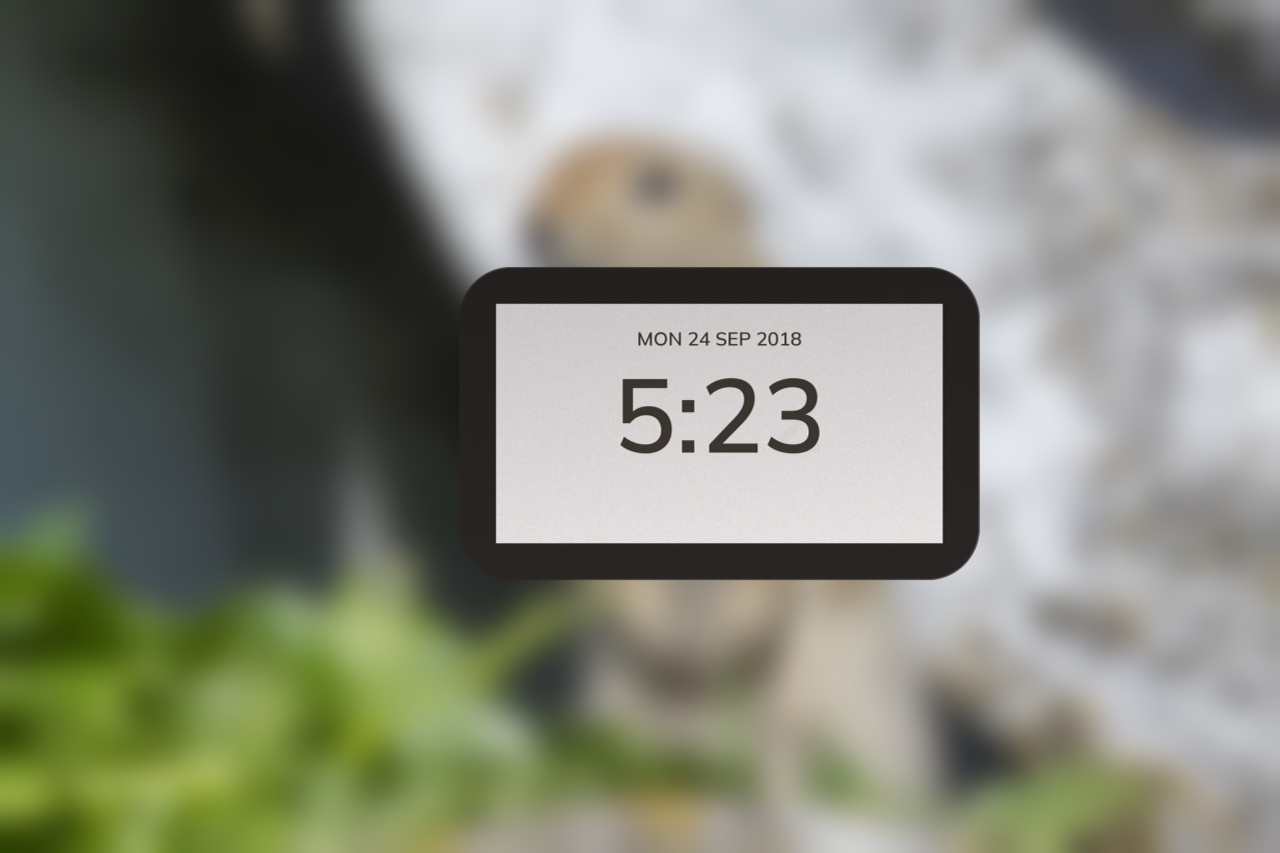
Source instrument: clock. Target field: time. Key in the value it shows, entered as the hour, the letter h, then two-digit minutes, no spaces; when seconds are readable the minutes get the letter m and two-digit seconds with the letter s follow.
5h23
